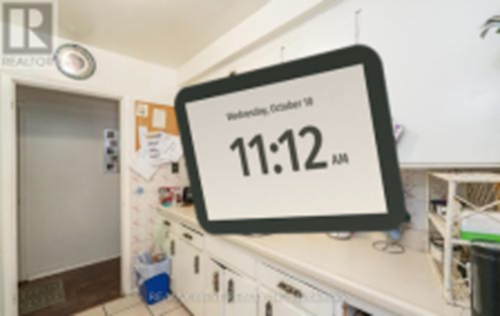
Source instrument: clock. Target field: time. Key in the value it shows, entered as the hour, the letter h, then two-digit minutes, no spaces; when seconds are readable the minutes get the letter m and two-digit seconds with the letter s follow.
11h12
